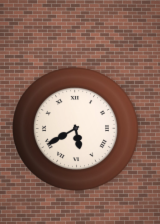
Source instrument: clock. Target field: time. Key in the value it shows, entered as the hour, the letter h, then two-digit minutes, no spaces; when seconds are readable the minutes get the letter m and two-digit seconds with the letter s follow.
5h40
